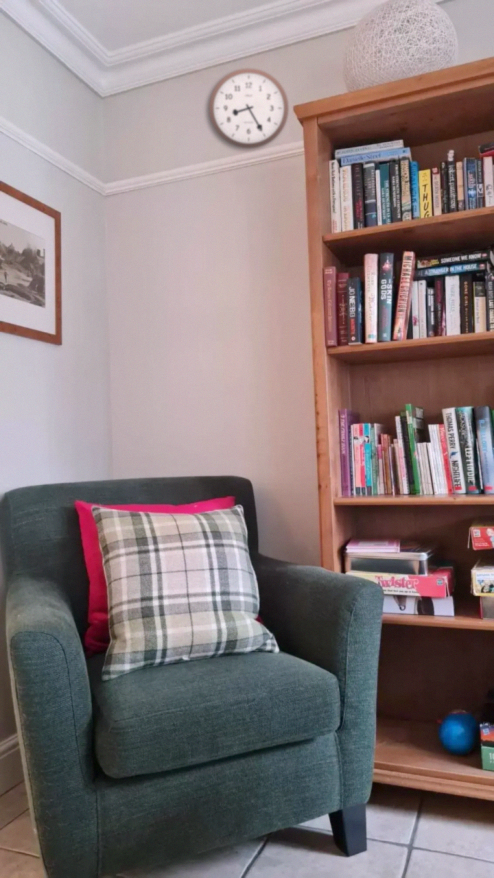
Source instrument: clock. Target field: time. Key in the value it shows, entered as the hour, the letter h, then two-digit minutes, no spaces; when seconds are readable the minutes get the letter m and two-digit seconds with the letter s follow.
8h25
